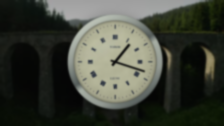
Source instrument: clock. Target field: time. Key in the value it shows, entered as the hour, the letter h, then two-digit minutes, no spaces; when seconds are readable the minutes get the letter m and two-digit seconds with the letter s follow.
1h18
